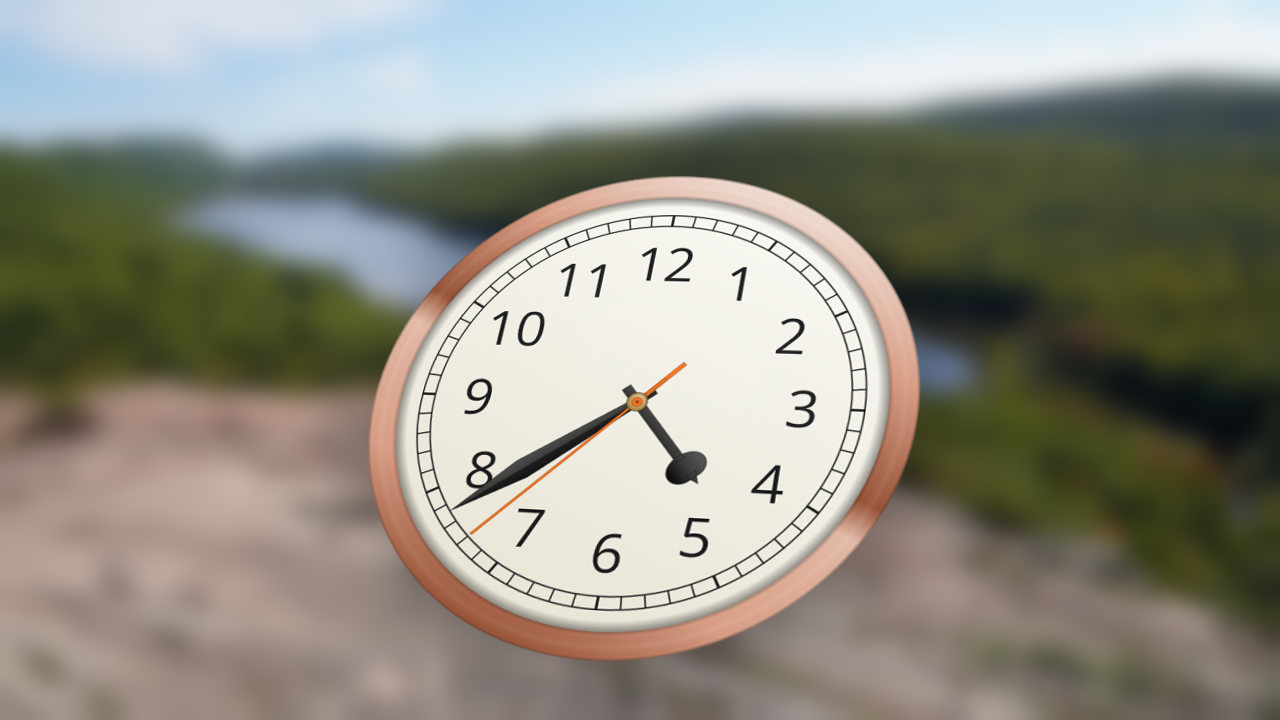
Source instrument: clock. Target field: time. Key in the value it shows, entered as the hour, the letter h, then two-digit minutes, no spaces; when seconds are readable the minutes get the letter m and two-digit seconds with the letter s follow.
4h38m37s
